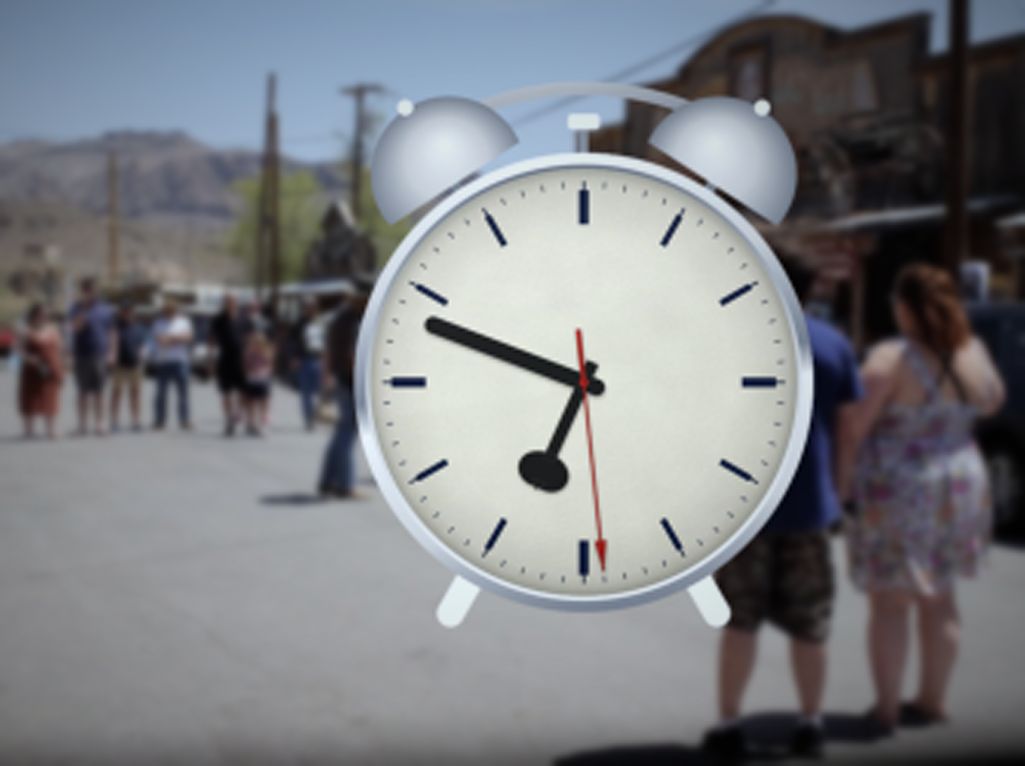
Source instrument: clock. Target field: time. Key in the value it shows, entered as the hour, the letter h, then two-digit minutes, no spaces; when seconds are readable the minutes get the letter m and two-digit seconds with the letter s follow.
6h48m29s
